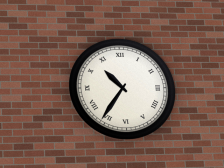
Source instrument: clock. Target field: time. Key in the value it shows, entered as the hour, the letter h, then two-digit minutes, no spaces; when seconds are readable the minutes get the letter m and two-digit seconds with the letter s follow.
10h36
